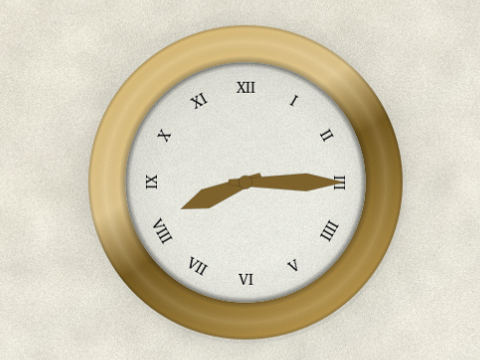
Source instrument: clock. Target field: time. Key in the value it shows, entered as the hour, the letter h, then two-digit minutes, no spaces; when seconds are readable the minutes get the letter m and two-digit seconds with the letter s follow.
8h15
